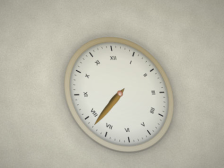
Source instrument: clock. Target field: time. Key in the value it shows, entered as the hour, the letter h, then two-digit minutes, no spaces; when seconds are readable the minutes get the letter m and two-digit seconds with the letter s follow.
7h38
